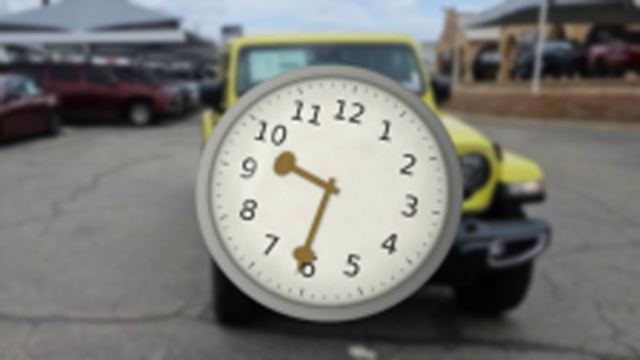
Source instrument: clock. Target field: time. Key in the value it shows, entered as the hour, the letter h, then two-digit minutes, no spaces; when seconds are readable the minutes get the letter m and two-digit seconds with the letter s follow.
9h31
